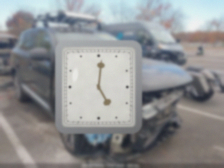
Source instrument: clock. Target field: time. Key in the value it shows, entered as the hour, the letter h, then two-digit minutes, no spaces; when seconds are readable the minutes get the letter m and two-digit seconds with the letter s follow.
5h01
